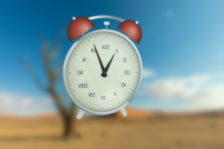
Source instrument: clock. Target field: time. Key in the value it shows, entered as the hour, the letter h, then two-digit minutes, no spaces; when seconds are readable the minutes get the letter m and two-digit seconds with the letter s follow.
12h56
